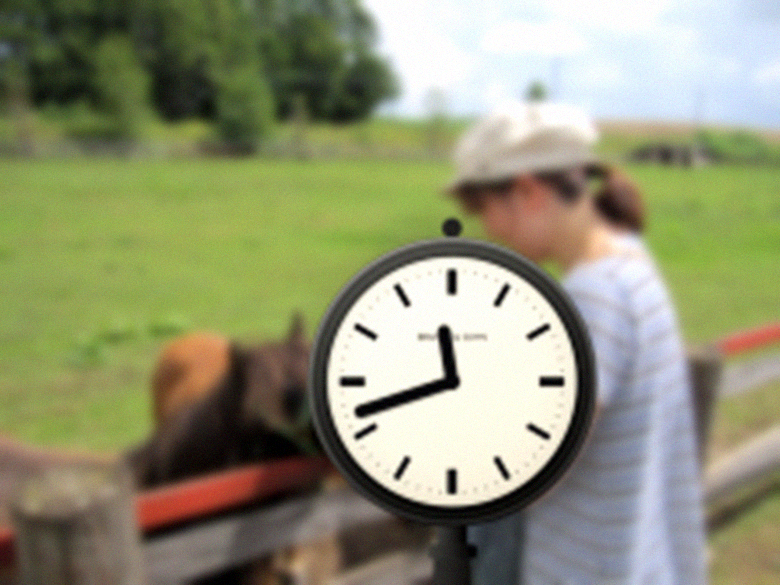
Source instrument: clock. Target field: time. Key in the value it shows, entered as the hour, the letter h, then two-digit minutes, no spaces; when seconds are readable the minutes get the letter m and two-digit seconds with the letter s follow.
11h42
